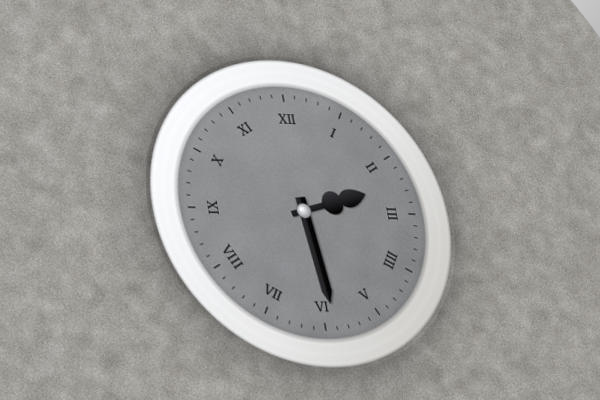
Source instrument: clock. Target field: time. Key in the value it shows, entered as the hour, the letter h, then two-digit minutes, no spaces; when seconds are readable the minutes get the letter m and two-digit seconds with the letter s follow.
2h29
